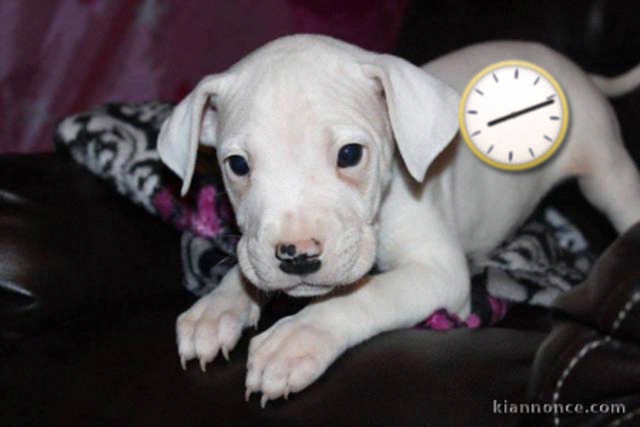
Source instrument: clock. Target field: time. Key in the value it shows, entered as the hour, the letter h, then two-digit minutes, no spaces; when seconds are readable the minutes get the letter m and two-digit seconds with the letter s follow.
8h11
